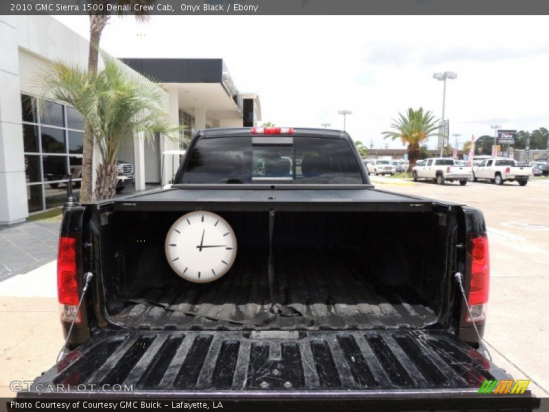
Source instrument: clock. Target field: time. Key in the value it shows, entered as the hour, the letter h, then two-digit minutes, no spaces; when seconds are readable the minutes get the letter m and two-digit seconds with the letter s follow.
12h14
